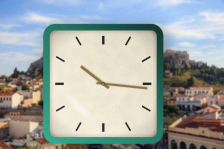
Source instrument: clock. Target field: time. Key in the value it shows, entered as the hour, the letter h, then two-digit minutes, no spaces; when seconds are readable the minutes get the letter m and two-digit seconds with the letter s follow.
10h16
